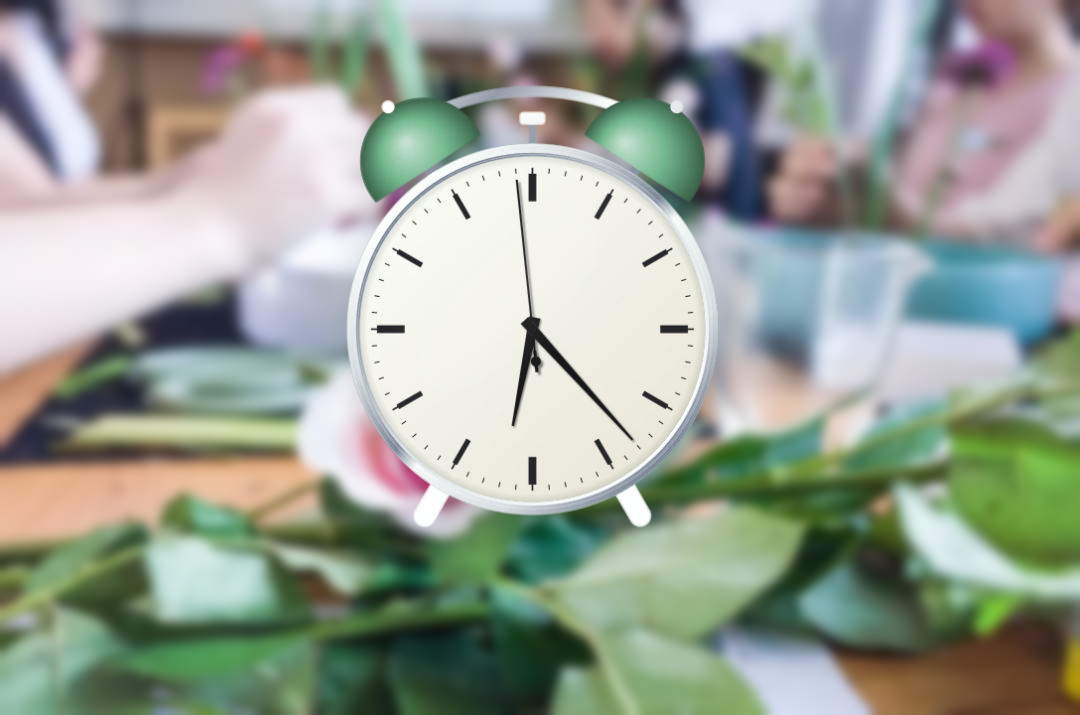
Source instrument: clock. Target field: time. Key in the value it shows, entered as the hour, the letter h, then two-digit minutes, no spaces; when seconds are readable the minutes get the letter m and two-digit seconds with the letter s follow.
6h22m59s
